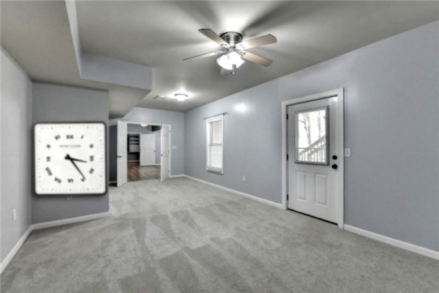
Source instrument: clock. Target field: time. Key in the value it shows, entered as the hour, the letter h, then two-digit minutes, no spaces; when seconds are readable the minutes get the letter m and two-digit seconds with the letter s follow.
3h24
